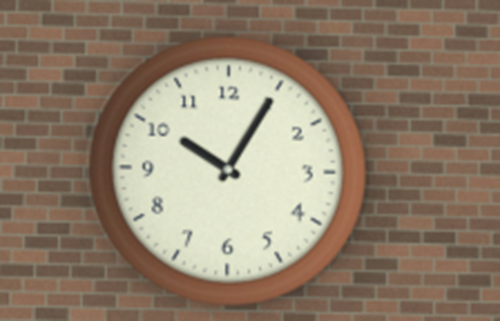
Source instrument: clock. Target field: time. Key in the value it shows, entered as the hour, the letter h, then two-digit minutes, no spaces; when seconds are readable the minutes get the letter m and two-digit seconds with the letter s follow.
10h05
